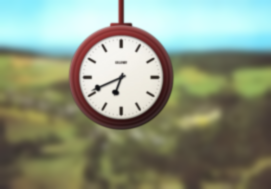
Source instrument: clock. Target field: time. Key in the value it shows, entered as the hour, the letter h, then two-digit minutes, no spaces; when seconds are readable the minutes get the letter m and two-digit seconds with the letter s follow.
6h41
